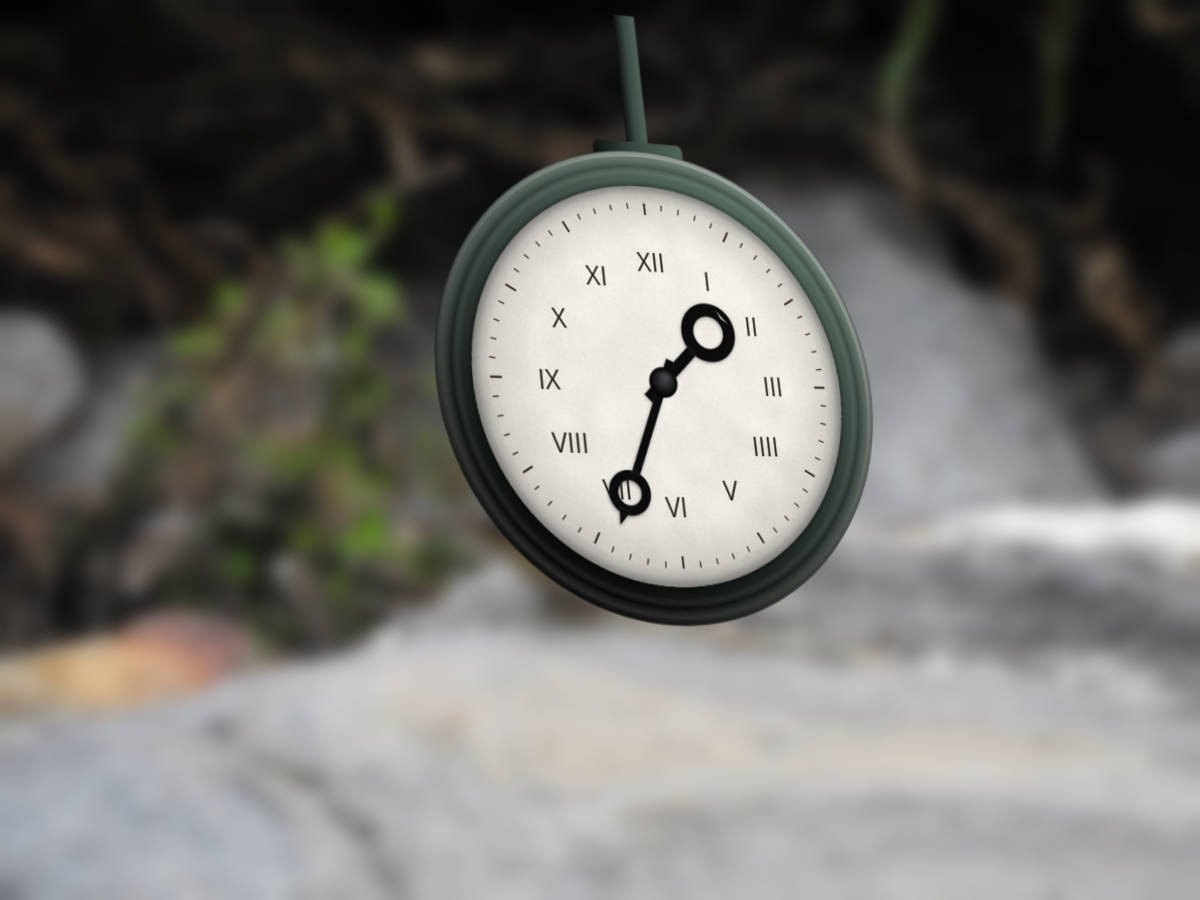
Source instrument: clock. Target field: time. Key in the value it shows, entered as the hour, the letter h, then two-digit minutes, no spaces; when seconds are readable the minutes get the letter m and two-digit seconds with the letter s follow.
1h34
